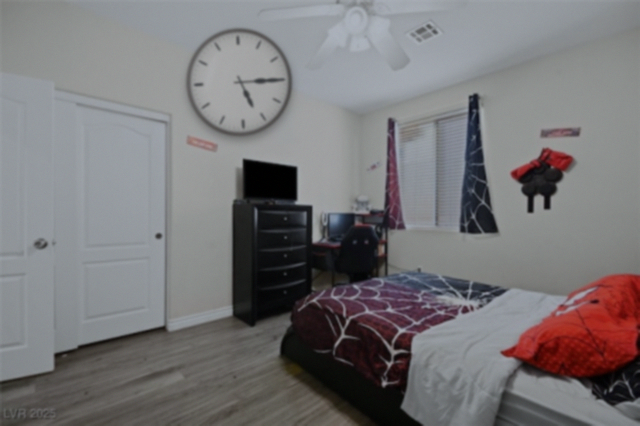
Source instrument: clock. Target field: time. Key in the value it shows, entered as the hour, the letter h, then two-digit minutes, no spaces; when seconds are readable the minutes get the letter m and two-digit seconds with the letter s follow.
5h15
